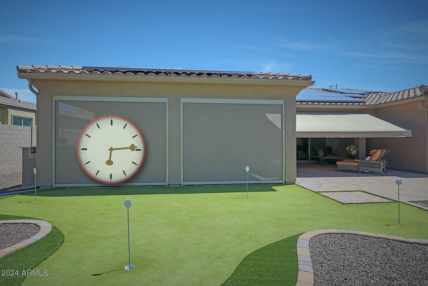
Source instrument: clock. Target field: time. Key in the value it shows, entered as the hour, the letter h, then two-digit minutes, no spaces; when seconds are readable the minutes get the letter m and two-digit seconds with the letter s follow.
6h14
